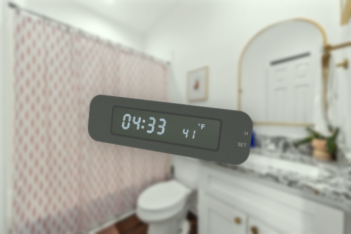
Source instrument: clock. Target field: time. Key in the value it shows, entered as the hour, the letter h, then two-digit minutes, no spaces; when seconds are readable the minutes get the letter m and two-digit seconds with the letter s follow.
4h33
